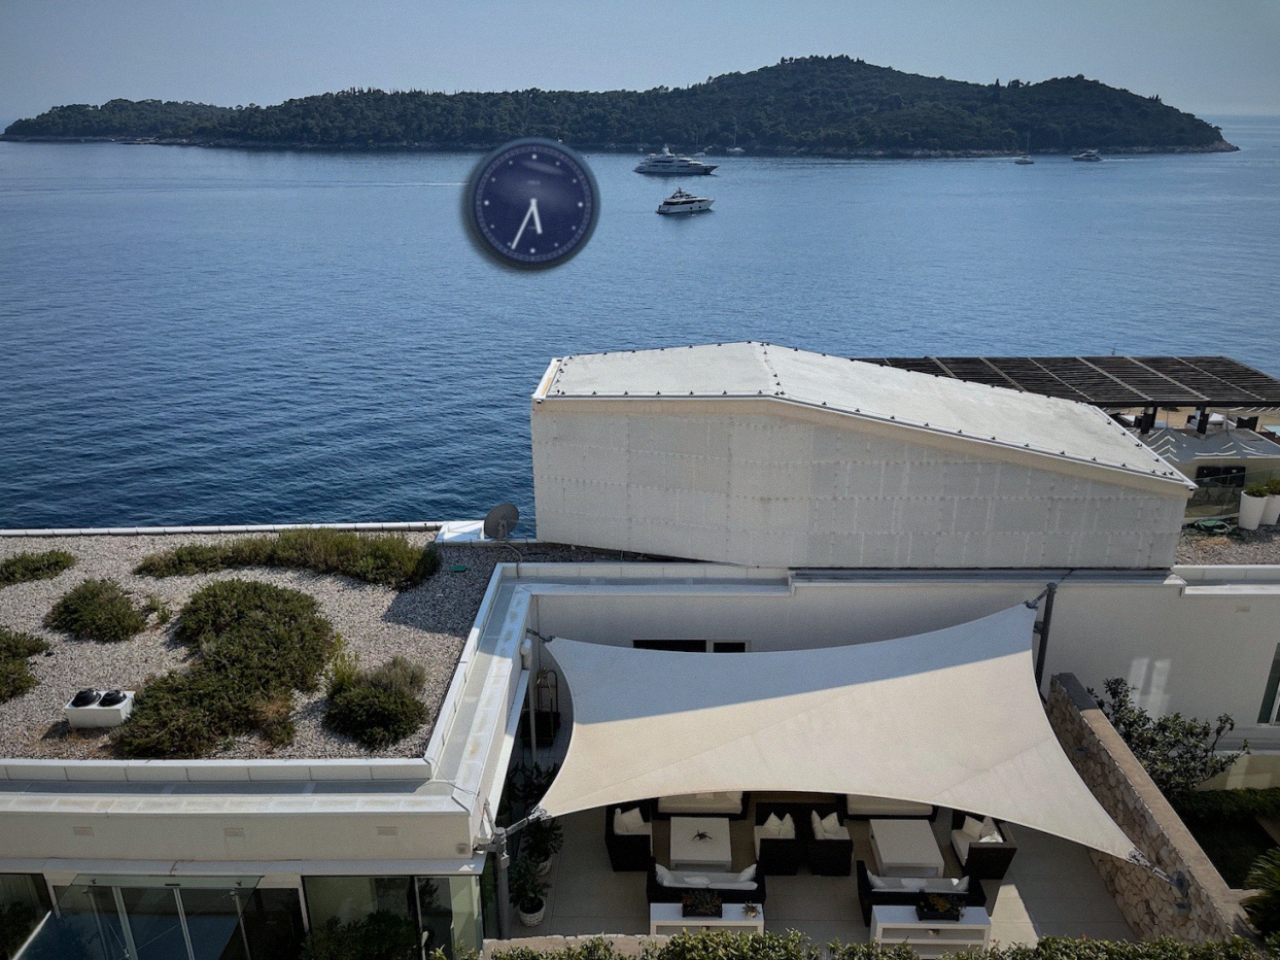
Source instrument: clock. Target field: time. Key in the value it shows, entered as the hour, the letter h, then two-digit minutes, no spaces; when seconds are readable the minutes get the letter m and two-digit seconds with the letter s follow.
5h34
